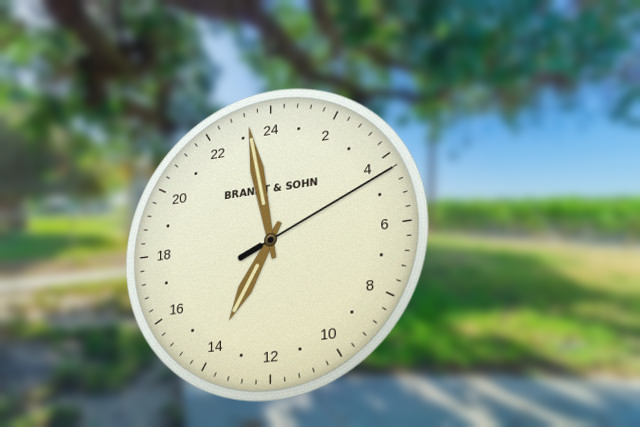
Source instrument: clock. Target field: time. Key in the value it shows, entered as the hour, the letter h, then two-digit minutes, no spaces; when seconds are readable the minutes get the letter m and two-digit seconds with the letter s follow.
13h58m11s
